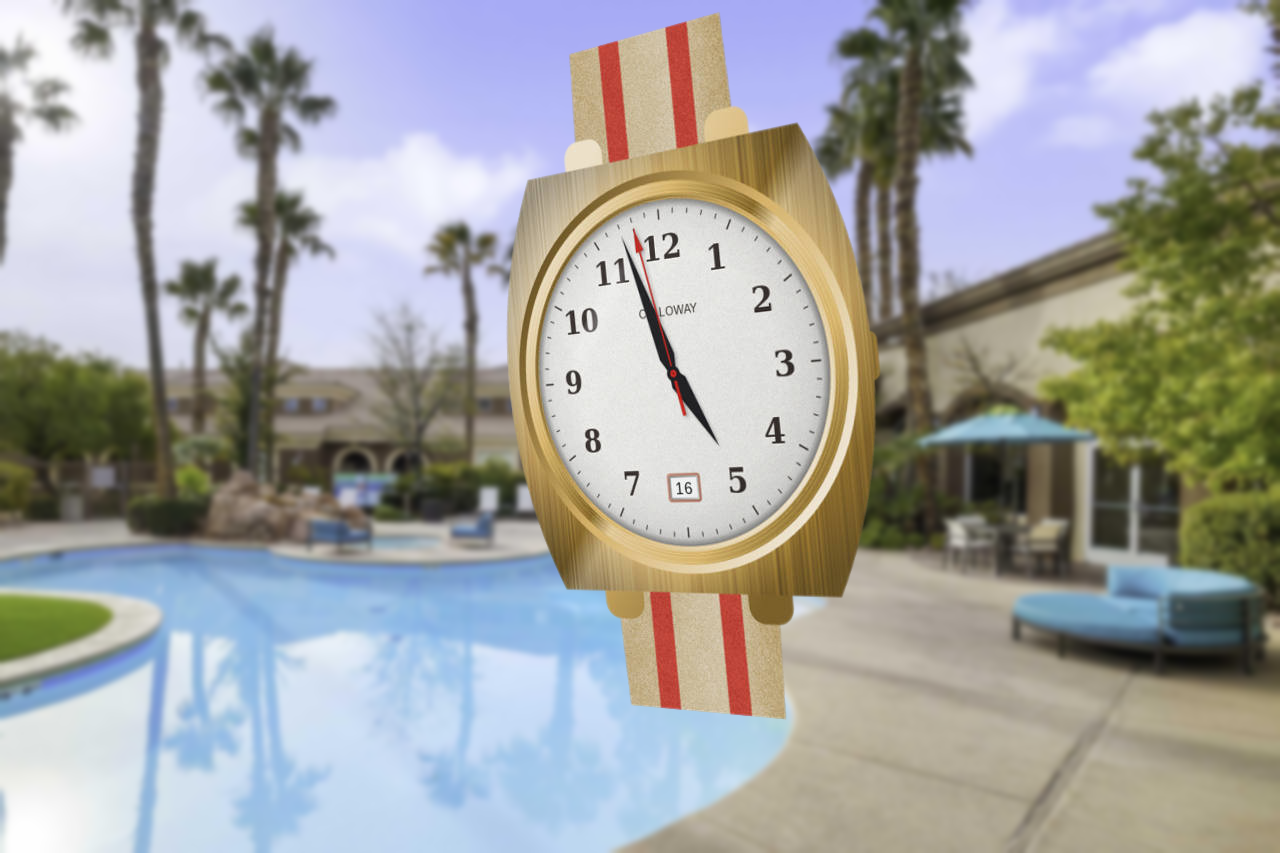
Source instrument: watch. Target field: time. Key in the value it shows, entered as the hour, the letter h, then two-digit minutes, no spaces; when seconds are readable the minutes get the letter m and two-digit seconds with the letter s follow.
4h56m58s
